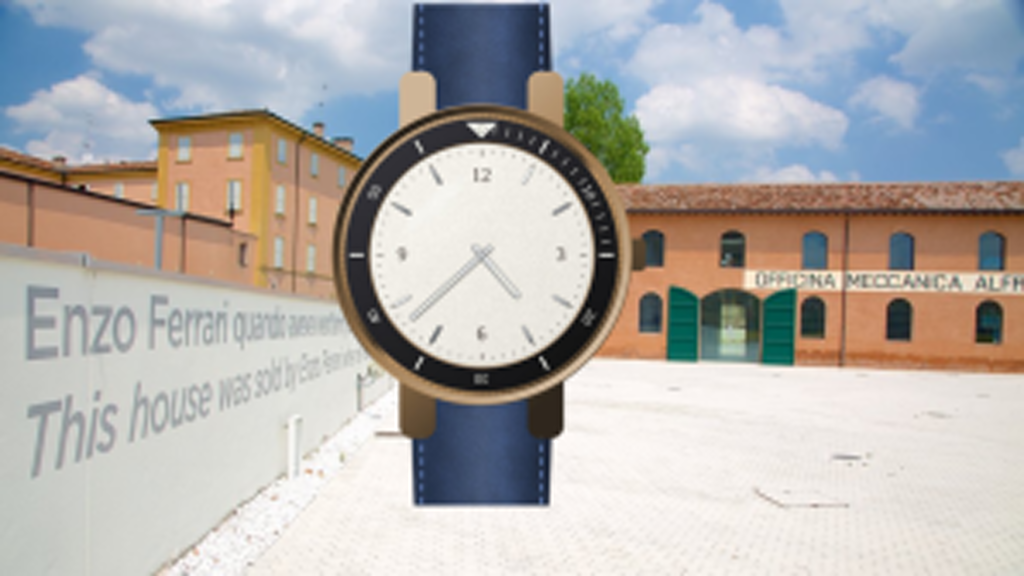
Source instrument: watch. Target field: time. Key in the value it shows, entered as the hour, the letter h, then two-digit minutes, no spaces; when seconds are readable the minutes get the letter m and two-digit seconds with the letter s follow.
4h38
